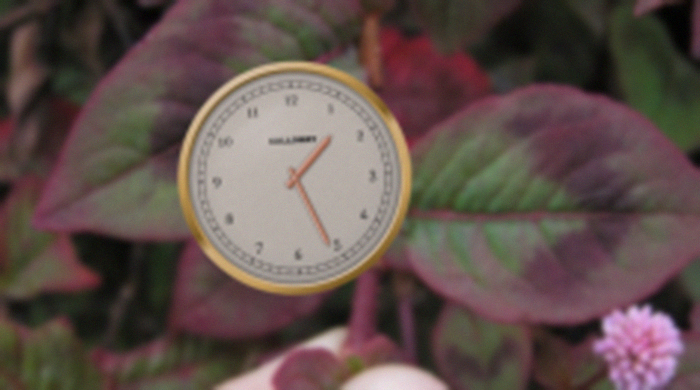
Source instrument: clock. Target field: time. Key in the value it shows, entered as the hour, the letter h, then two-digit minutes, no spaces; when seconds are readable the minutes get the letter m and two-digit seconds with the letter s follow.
1h26
